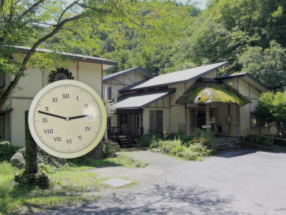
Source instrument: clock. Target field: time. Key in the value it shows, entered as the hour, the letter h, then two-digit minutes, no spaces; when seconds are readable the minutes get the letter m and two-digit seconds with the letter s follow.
2h48
